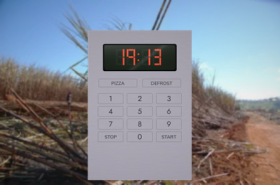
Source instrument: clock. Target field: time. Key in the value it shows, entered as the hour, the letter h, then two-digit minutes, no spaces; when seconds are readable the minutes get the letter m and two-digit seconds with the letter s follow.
19h13
